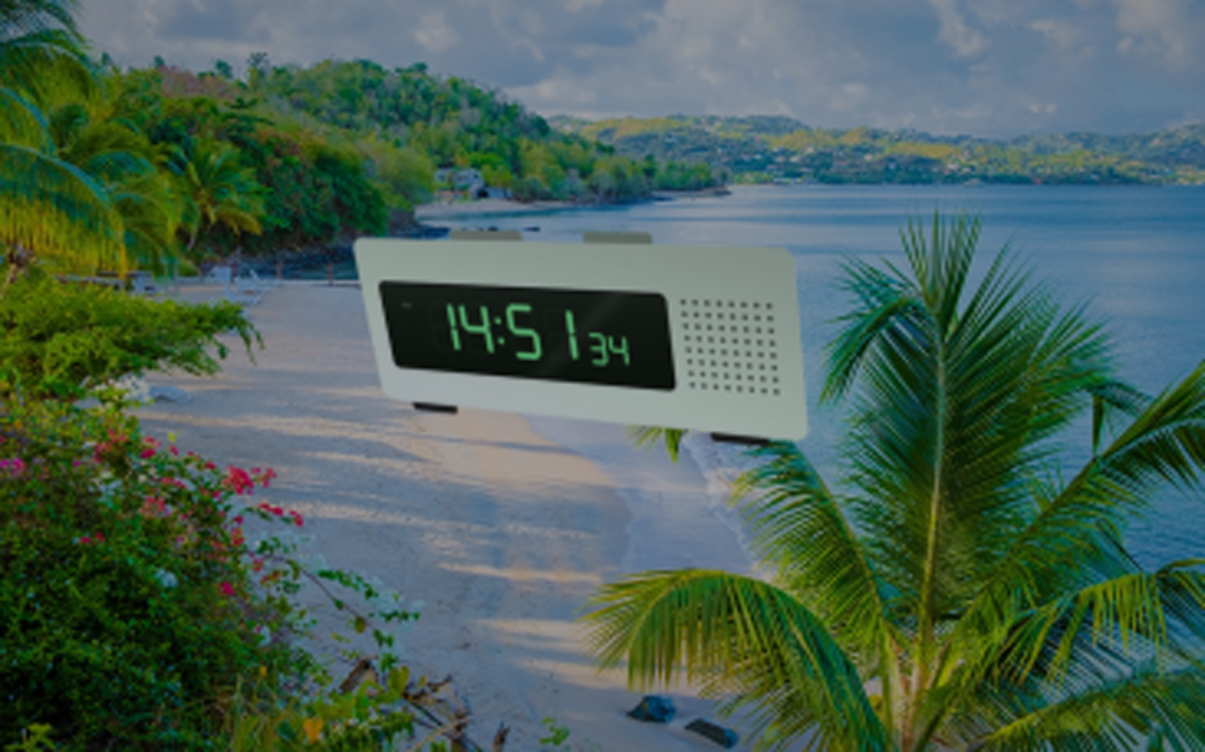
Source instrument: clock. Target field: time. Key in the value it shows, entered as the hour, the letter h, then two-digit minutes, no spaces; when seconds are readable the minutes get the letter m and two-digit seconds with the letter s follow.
14h51m34s
